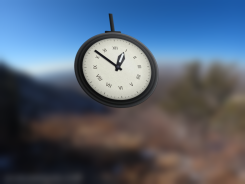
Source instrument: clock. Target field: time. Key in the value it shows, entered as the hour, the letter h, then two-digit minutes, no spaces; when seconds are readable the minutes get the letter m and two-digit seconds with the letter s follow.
12h52
